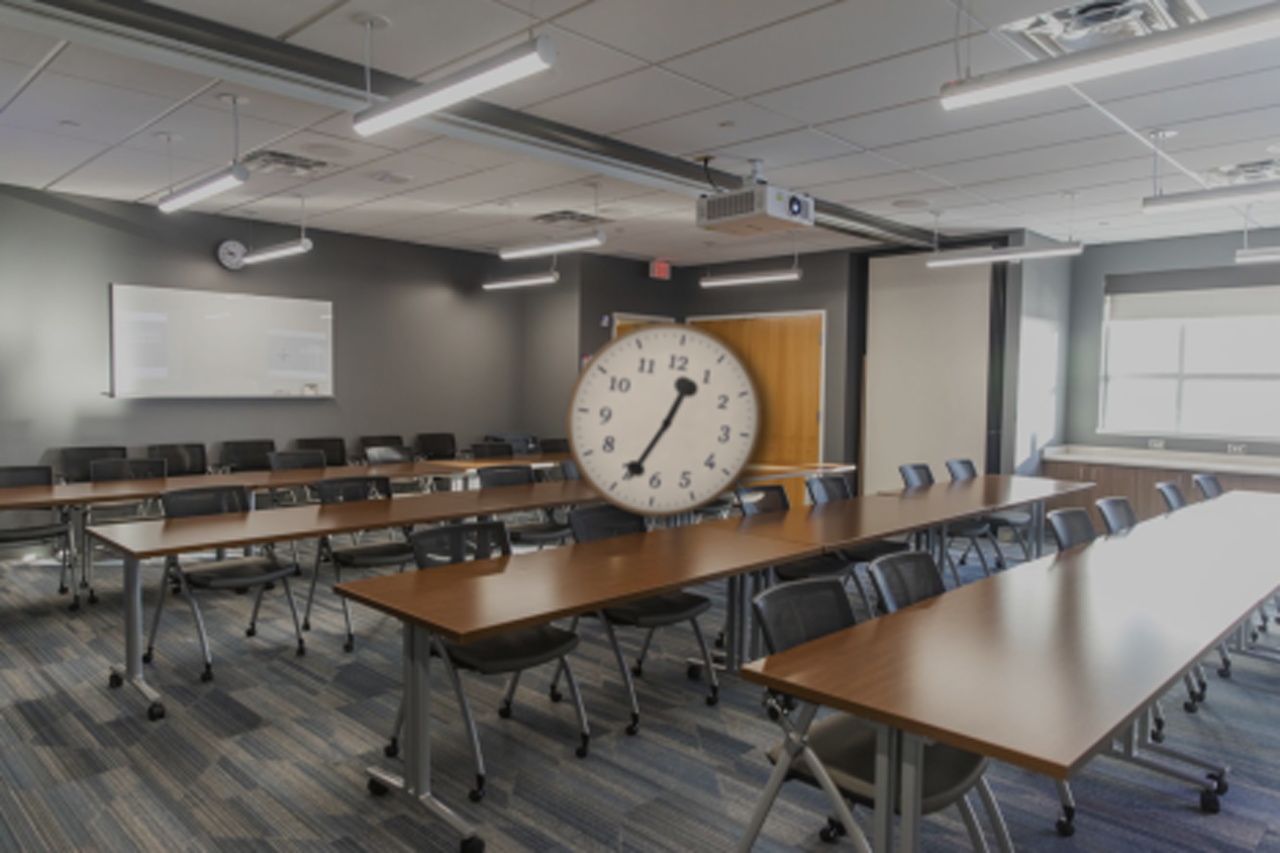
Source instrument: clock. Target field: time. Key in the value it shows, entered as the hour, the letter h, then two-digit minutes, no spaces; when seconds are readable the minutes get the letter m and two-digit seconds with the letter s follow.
12h34
